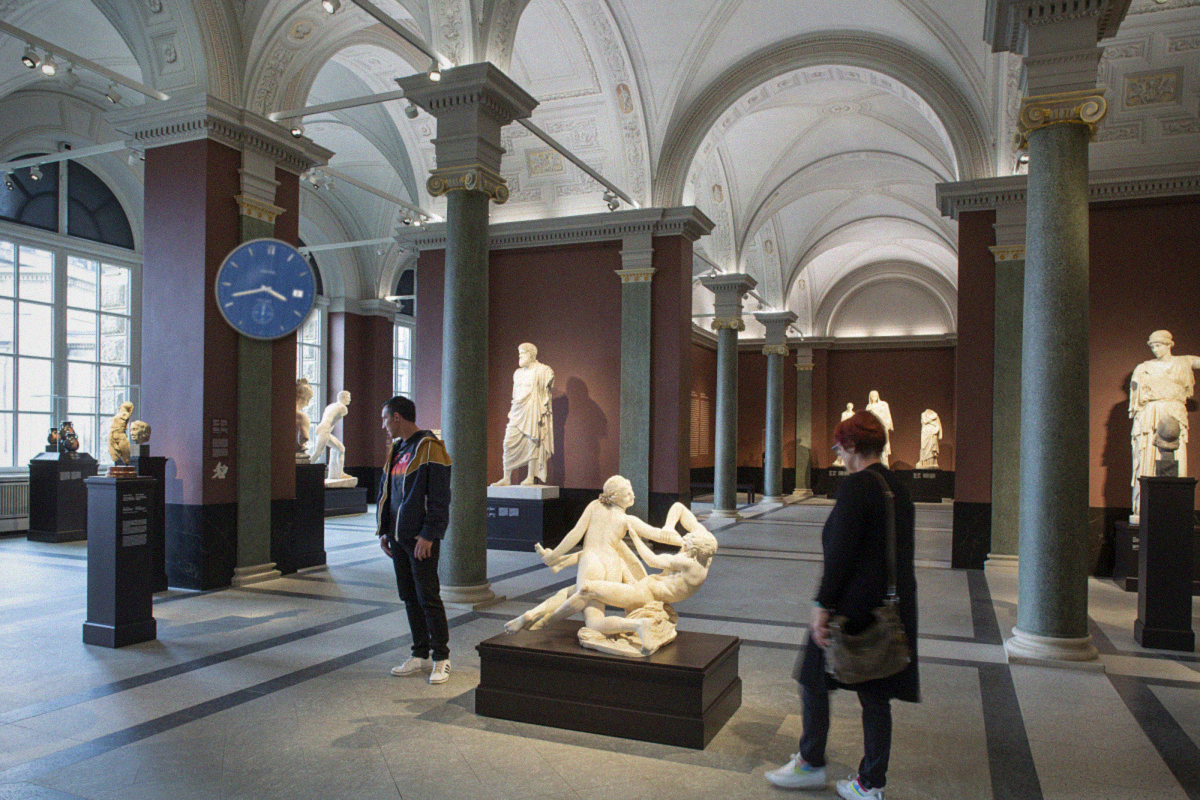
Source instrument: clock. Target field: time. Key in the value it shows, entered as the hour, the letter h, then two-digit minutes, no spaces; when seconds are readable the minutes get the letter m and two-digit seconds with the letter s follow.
3h42
